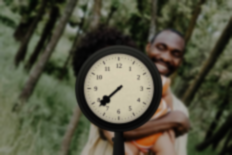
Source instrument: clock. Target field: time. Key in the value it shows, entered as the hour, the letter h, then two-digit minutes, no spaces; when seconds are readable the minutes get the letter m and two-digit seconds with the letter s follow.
7h38
